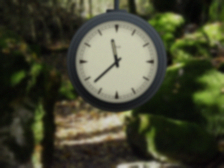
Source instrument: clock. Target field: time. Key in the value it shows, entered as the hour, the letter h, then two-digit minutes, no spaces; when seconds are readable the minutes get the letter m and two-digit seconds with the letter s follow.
11h38
